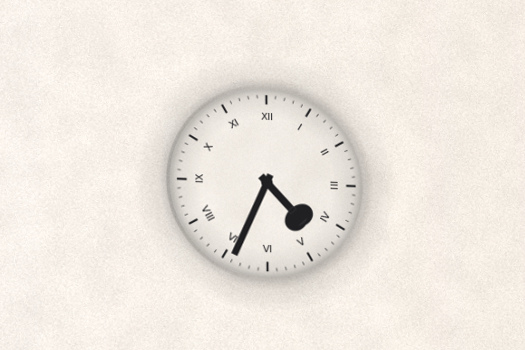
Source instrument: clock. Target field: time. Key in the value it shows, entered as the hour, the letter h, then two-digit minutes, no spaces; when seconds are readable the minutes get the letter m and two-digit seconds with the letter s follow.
4h34
